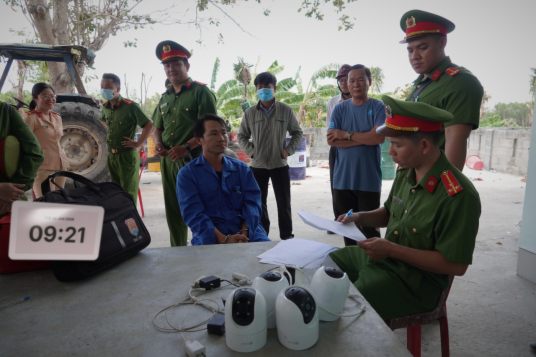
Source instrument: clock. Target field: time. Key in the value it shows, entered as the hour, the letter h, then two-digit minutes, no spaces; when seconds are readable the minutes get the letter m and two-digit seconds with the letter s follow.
9h21
